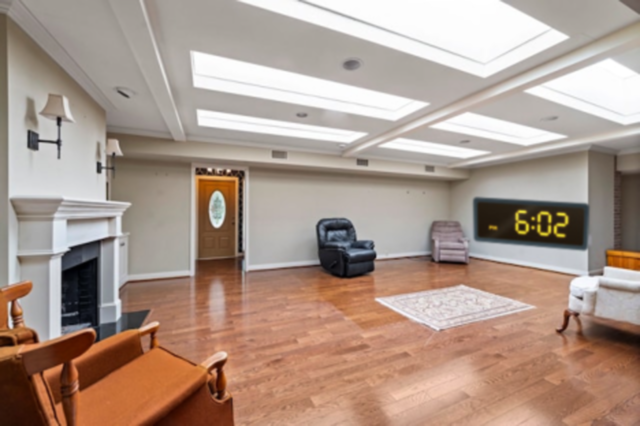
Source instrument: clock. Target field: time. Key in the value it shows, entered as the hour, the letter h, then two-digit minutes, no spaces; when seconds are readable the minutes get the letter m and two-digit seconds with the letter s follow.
6h02
